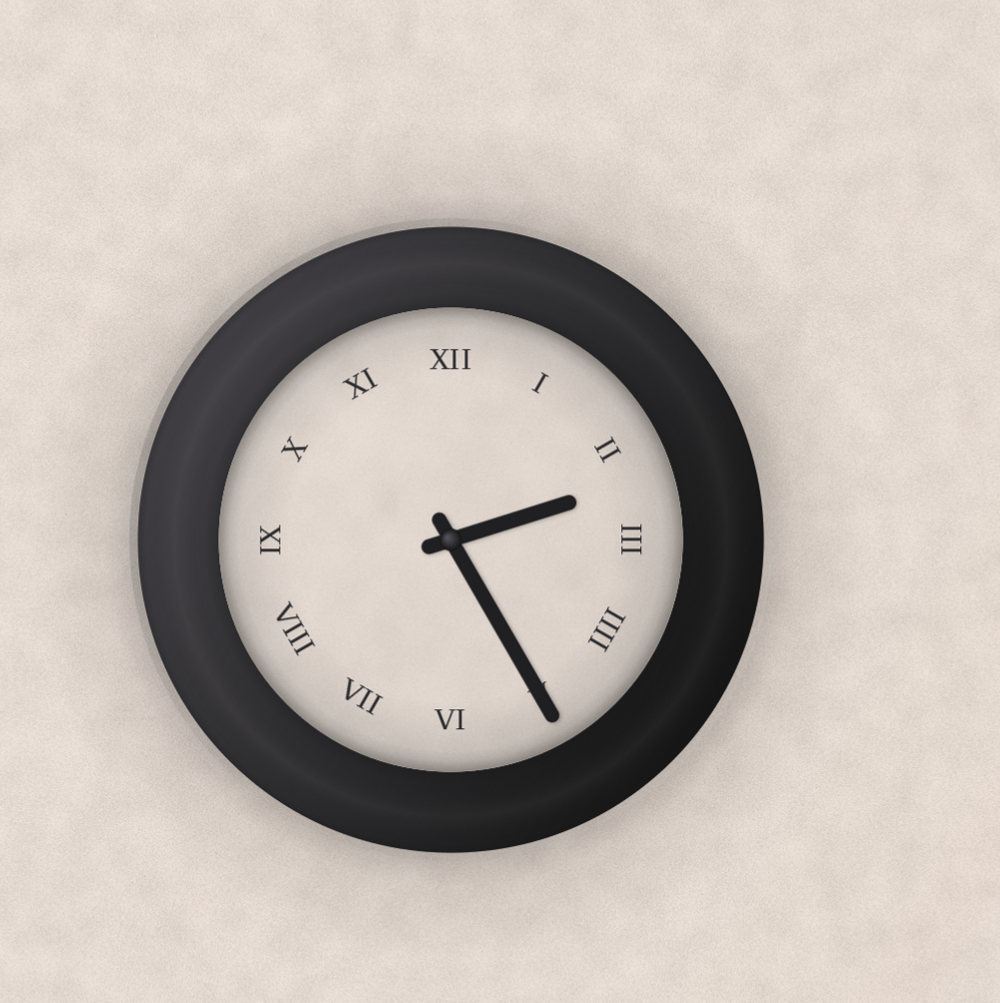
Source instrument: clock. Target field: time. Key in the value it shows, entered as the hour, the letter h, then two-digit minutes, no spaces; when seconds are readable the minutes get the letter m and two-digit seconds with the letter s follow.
2h25
